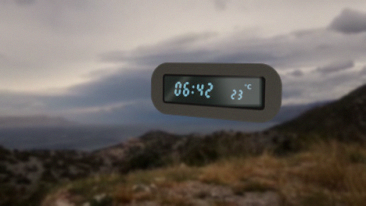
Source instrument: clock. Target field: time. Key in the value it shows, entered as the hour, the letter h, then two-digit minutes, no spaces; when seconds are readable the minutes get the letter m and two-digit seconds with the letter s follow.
6h42
